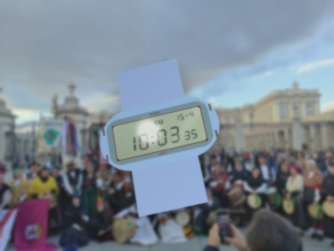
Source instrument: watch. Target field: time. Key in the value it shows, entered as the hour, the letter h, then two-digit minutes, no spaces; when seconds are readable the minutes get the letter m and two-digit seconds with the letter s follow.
10h03
